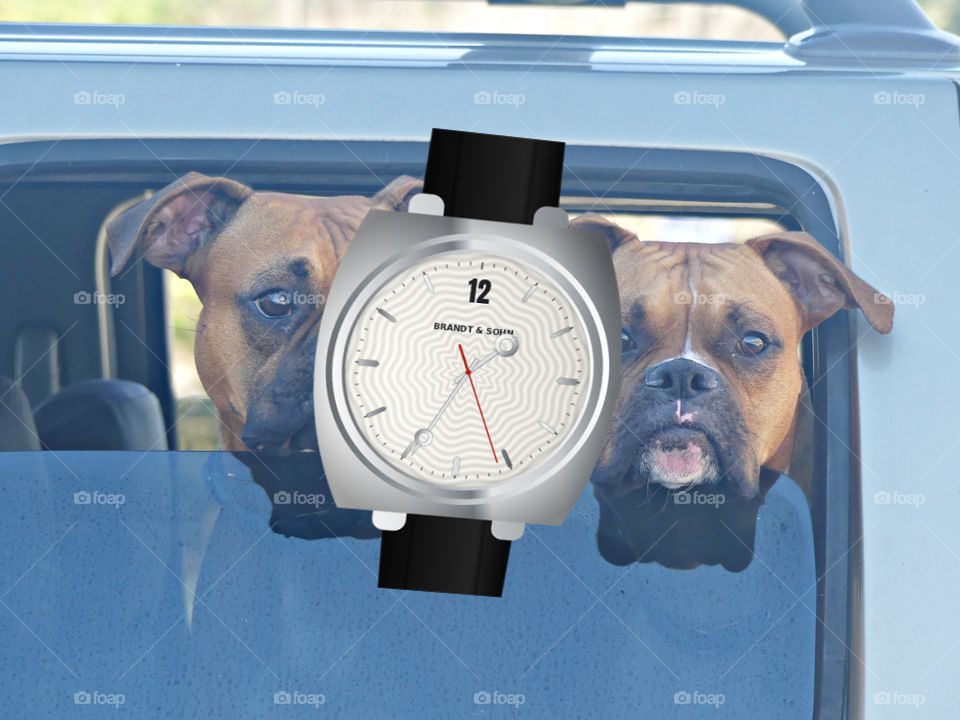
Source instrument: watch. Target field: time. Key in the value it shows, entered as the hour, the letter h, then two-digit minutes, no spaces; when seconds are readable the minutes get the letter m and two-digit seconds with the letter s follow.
1h34m26s
